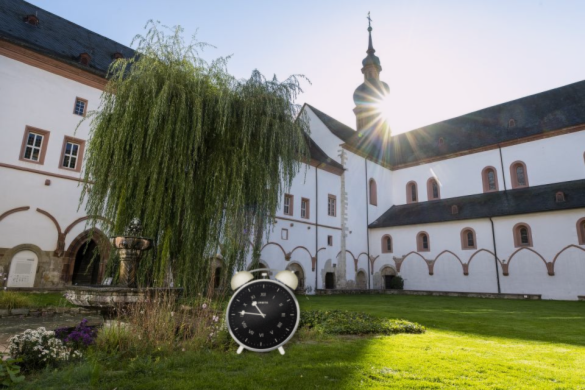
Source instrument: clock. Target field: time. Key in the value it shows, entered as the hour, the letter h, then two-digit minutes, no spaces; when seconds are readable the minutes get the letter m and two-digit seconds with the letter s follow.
10h46
